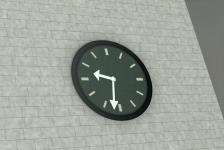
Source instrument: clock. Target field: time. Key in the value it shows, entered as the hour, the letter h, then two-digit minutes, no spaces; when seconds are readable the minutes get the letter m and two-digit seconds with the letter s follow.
9h32
